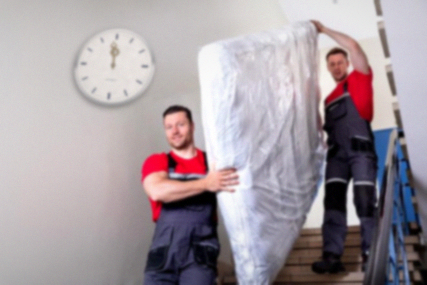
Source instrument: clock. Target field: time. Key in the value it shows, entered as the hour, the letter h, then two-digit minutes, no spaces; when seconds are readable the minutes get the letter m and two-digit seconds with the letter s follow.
11h59
